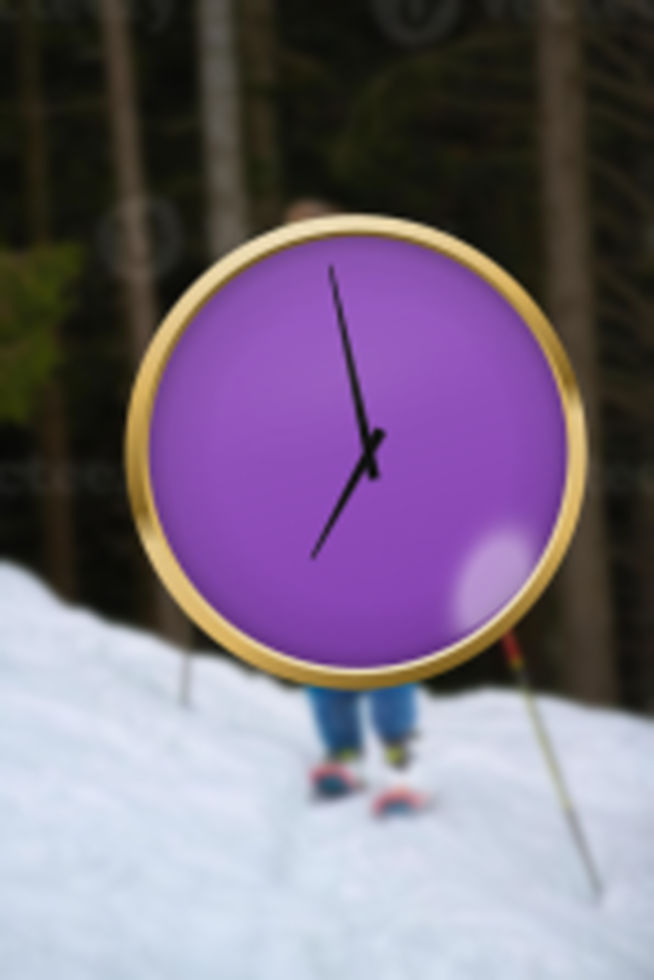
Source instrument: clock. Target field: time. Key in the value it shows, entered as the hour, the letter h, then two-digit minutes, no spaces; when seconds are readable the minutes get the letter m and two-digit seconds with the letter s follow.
6h58
